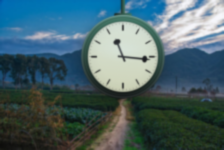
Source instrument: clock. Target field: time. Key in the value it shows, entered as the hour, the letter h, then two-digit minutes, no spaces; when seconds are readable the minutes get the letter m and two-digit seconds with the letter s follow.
11h16
